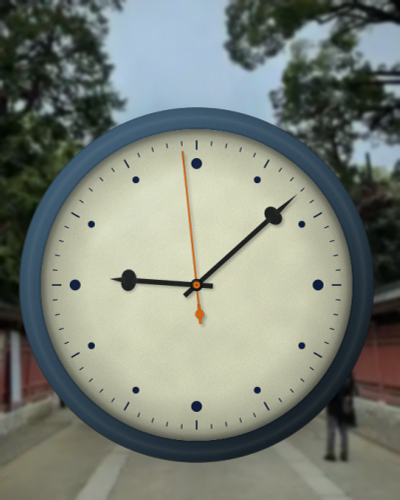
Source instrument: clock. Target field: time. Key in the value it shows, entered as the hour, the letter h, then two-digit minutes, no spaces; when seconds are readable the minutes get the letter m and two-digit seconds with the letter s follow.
9h07m59s
